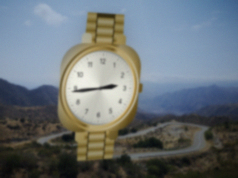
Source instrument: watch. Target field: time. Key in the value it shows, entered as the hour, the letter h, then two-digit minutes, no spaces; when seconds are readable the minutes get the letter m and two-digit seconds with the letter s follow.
2h44
